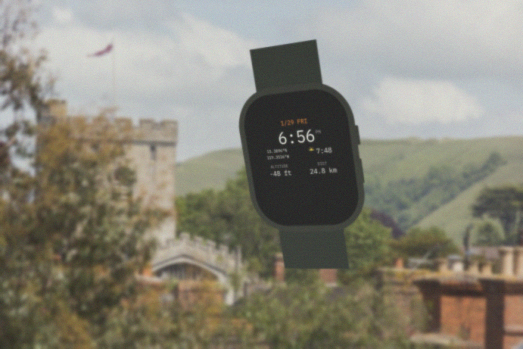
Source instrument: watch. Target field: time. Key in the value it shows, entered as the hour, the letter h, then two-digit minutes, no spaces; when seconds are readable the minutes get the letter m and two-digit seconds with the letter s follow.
6h56
